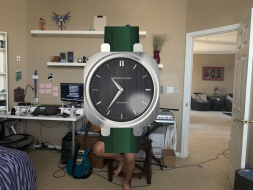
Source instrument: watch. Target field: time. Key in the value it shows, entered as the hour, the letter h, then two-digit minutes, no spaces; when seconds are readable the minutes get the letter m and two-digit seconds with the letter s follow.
10h36
